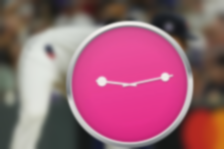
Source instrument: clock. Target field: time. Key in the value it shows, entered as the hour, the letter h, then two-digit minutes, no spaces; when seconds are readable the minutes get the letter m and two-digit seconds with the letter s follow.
9h13
